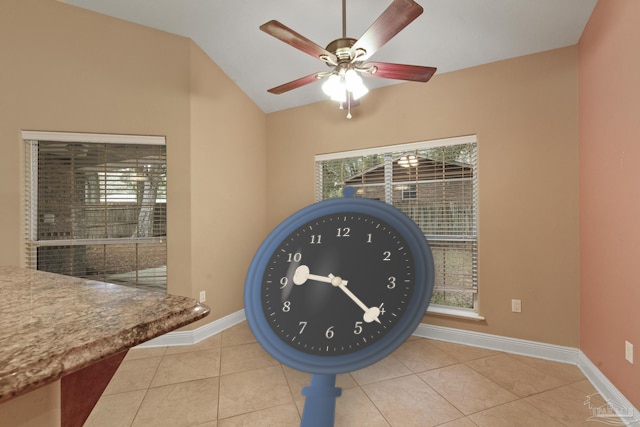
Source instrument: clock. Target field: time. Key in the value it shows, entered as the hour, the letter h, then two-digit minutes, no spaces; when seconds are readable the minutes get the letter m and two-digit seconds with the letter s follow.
9h22
